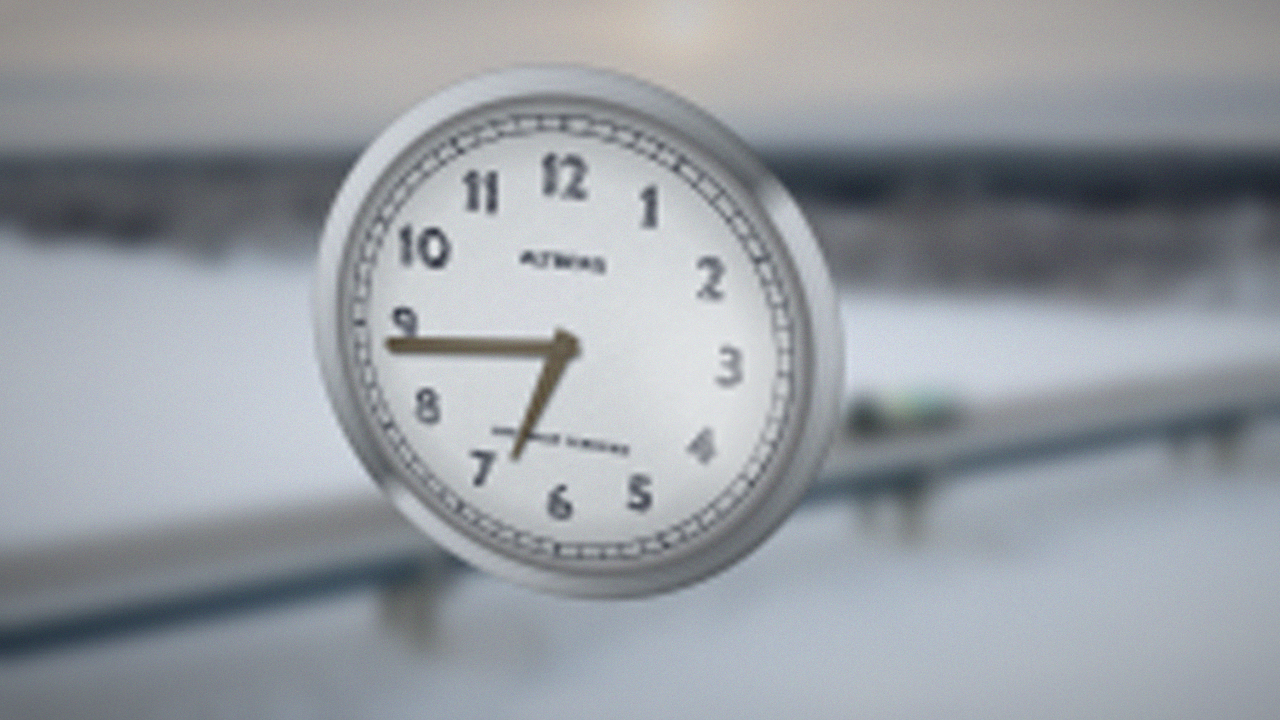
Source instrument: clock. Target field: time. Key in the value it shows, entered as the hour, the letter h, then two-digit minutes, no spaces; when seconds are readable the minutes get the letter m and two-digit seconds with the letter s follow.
6h44
